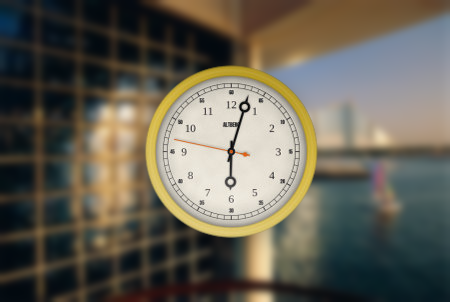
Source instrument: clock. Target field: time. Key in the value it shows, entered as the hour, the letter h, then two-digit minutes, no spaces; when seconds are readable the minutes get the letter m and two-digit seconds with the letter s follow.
6h02m47s
